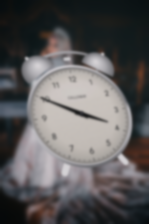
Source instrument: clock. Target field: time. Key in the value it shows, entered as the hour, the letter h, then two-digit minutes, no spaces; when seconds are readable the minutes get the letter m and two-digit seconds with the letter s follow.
3h50
